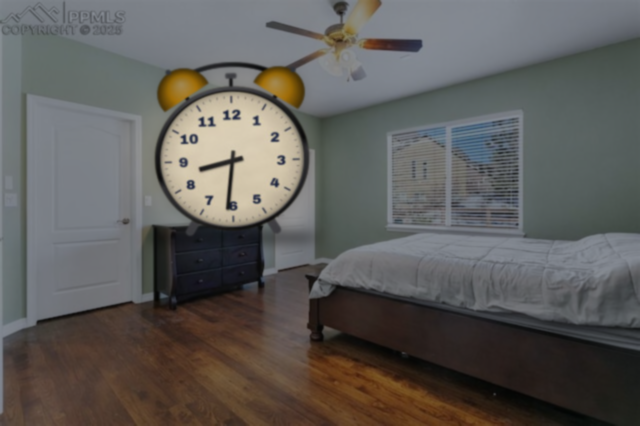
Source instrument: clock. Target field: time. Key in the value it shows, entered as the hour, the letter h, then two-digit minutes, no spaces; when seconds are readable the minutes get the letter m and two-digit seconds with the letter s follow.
8h31
